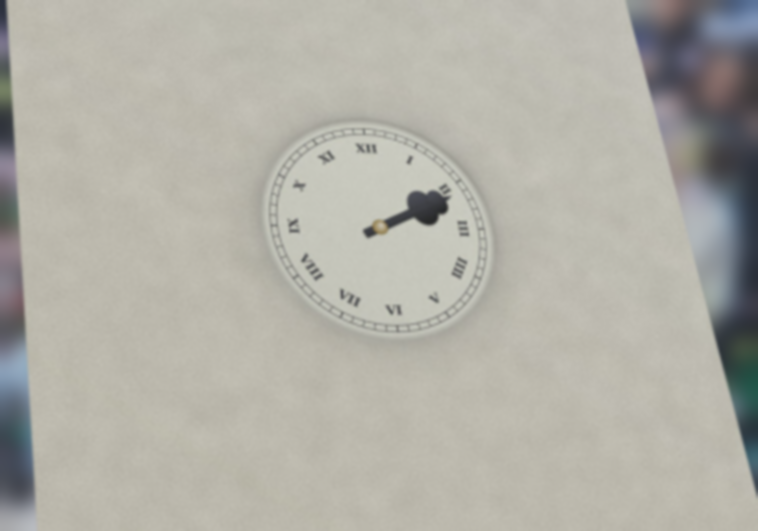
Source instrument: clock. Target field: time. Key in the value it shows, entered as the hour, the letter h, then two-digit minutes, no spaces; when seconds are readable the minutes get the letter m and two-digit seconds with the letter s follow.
2h11
